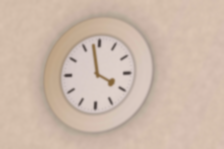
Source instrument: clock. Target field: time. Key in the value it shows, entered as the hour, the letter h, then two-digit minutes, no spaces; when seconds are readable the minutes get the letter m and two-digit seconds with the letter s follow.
3h58
